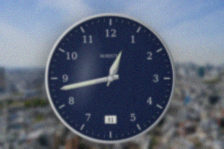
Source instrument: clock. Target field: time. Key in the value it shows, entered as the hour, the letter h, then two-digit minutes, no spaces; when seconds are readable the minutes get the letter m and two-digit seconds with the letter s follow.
12h43
